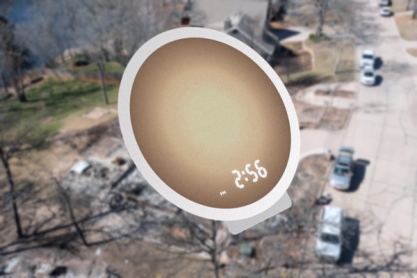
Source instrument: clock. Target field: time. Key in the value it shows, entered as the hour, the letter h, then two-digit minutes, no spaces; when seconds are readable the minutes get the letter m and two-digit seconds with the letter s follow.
2h56
